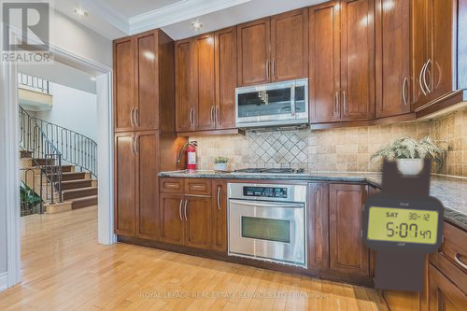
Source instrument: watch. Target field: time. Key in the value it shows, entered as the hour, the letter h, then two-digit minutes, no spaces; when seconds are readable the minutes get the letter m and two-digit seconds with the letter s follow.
5h07m47s
